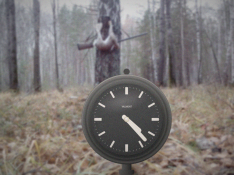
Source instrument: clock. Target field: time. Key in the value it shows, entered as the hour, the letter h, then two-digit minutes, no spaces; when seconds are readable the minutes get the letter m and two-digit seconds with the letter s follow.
4h23
